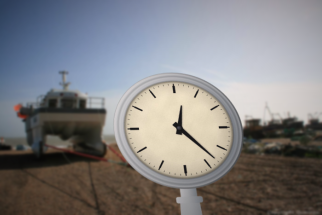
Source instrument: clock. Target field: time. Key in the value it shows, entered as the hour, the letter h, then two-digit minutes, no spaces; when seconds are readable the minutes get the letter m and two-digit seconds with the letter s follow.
12h23
